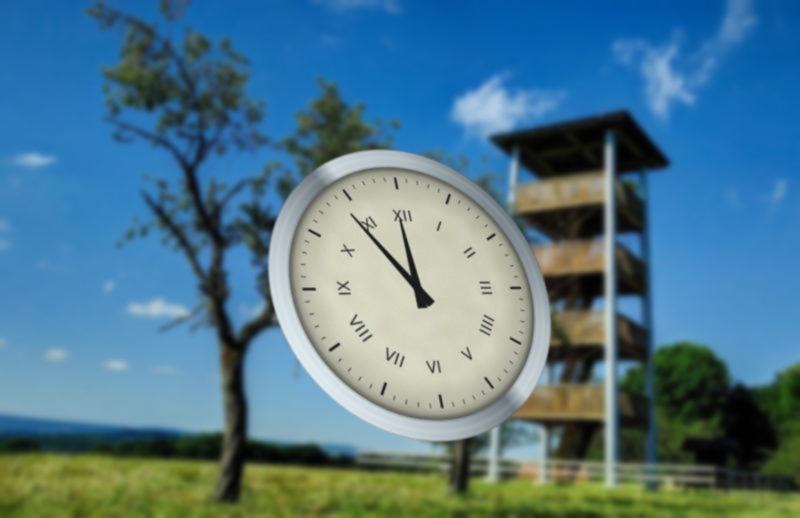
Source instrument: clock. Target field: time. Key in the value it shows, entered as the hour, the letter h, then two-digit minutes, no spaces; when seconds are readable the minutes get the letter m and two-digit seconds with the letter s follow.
11h54
